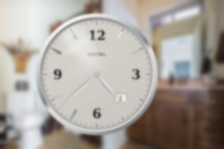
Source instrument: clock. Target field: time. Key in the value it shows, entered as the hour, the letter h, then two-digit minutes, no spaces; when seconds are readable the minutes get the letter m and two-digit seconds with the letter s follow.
4h38
